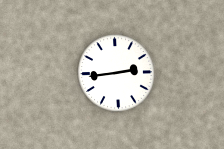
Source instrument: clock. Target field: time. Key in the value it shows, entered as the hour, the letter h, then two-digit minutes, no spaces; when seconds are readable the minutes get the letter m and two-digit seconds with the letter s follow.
2h44
